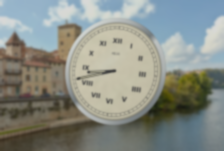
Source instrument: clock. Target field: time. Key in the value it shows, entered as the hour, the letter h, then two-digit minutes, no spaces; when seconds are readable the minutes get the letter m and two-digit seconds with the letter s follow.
8h42
